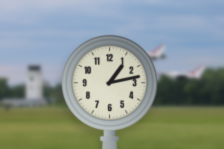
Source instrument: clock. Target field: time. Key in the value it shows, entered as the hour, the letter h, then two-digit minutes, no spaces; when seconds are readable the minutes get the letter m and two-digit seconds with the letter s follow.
1h13
